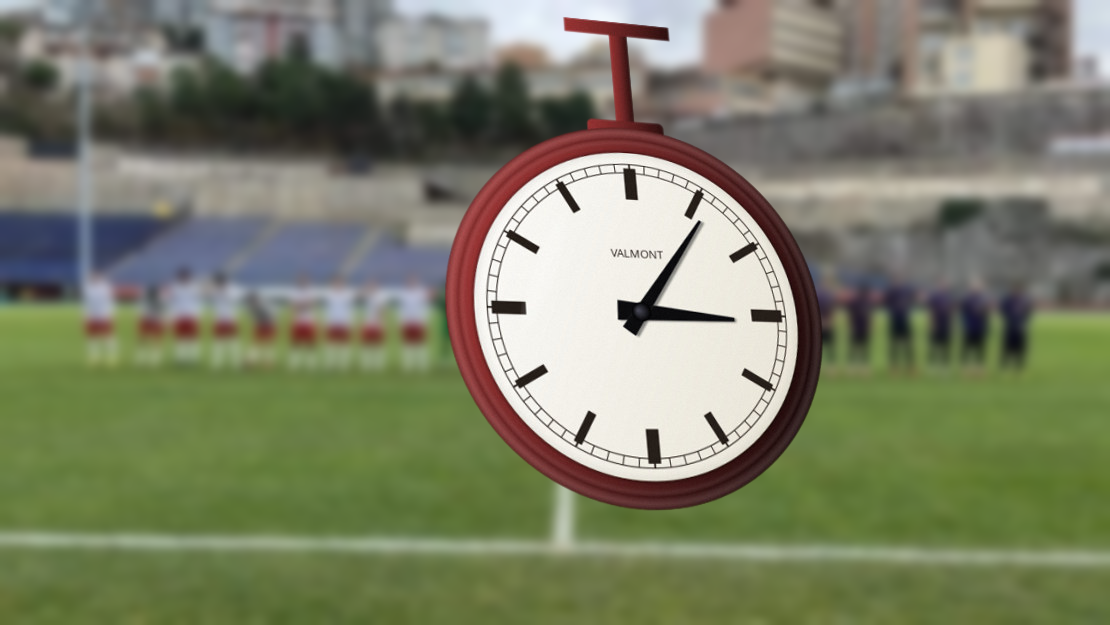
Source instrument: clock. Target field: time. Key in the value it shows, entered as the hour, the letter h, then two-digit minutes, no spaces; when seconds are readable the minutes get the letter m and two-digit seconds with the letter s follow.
3h06
